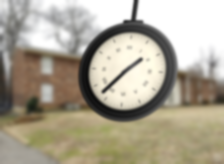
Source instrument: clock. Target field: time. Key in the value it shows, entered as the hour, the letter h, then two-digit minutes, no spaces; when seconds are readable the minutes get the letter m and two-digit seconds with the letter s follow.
1h37
